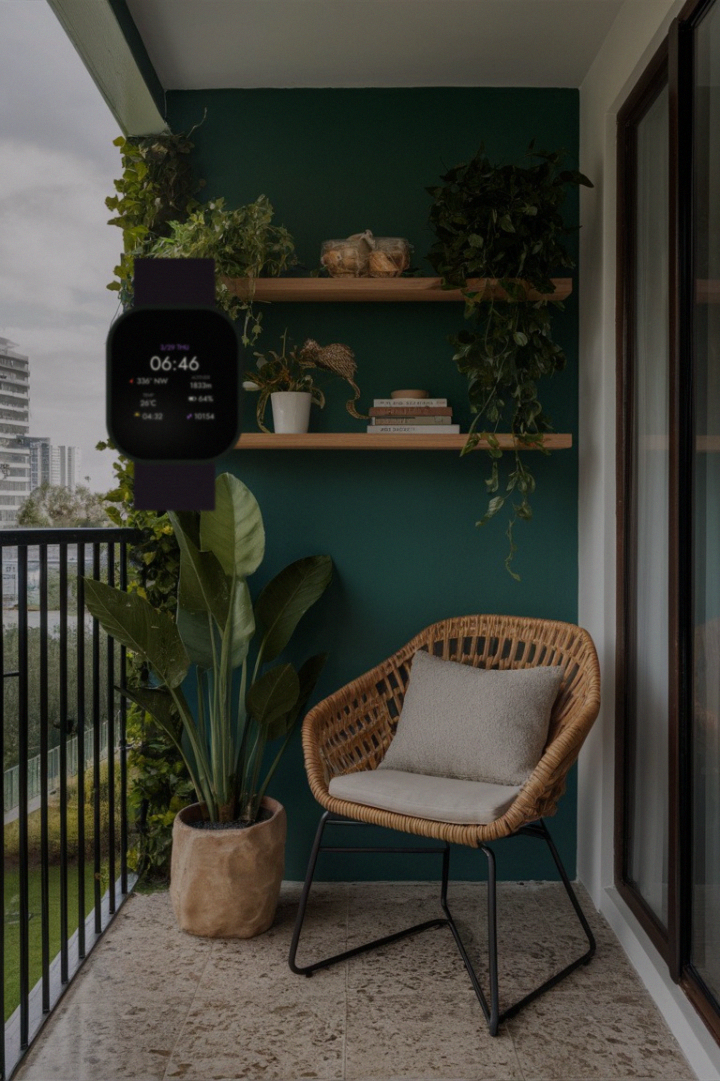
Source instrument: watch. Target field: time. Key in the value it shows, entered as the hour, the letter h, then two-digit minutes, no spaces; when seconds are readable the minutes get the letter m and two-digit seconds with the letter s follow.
6h46
